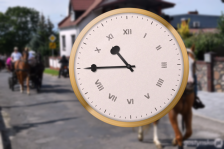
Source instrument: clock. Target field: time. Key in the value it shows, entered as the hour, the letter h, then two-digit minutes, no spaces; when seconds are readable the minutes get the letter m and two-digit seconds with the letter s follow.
10h45
